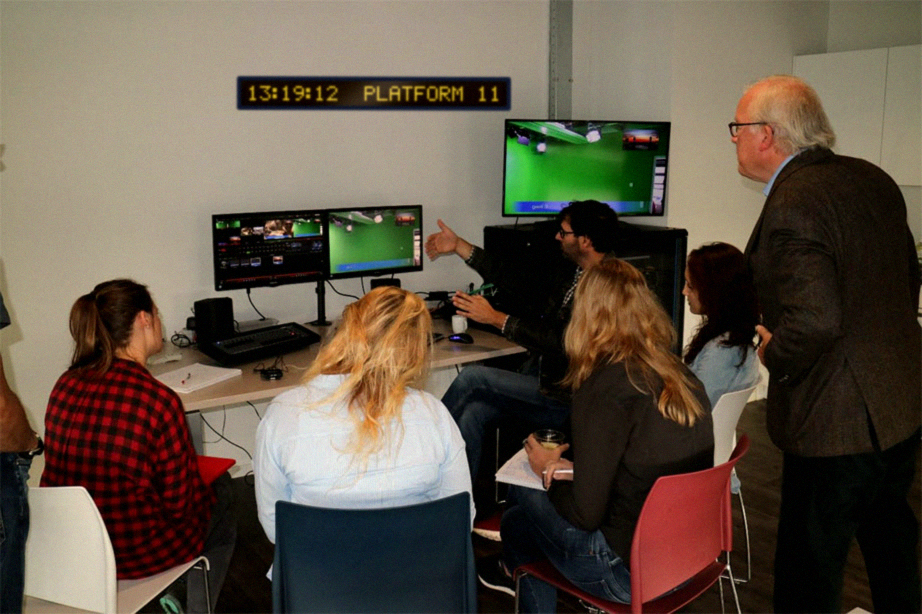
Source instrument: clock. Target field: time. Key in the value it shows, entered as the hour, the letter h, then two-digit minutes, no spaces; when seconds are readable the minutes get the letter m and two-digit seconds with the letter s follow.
13h19m12s
